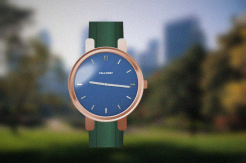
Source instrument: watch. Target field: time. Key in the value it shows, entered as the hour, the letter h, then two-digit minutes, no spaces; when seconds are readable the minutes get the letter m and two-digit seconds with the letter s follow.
9h16
